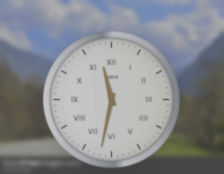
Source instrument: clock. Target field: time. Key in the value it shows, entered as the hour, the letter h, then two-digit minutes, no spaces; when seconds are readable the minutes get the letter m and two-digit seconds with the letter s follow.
11h32
